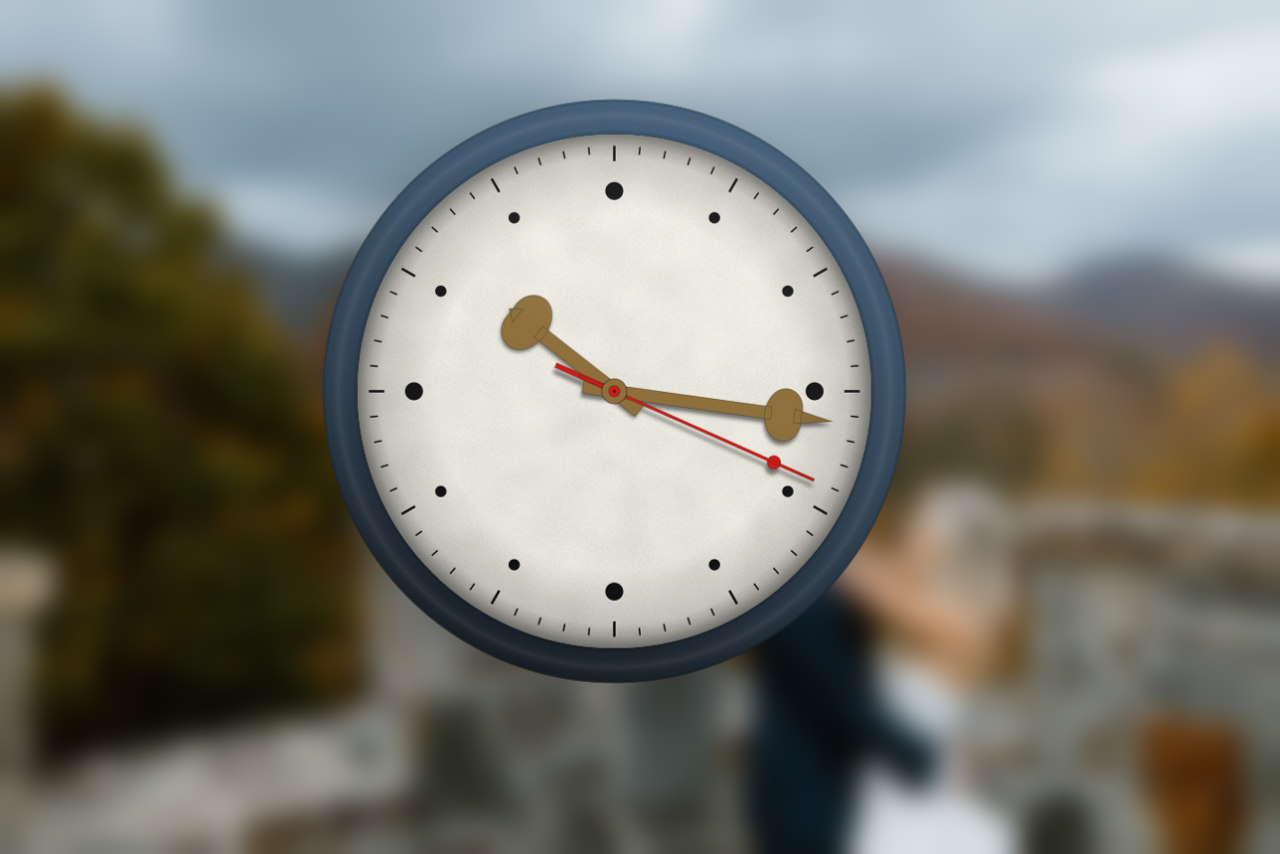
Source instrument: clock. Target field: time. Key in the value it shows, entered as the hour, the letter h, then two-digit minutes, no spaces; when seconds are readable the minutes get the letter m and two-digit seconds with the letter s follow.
10h16m19s
